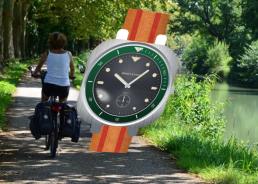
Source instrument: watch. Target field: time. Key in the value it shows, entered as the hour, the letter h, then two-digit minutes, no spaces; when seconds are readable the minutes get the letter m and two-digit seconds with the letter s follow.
10h07
